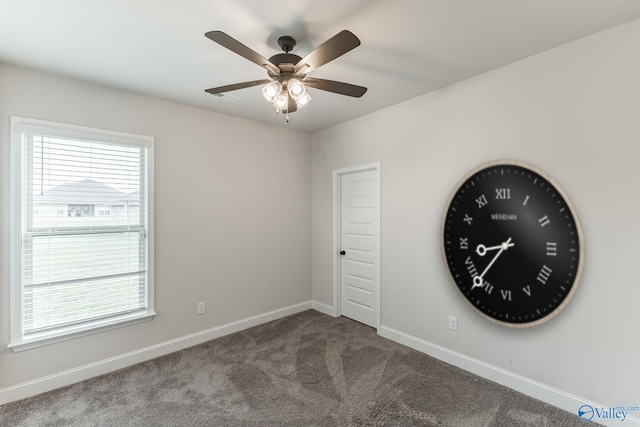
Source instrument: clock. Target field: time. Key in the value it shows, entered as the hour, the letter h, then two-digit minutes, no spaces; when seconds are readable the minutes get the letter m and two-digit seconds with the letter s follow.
8h37
